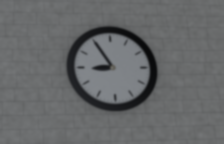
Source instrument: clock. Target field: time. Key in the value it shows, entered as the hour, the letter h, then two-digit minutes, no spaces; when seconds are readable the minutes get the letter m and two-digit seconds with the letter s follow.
8h55
